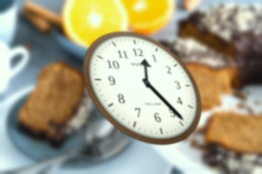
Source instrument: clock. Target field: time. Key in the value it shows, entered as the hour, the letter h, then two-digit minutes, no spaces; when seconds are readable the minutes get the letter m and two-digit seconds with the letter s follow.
12h24
